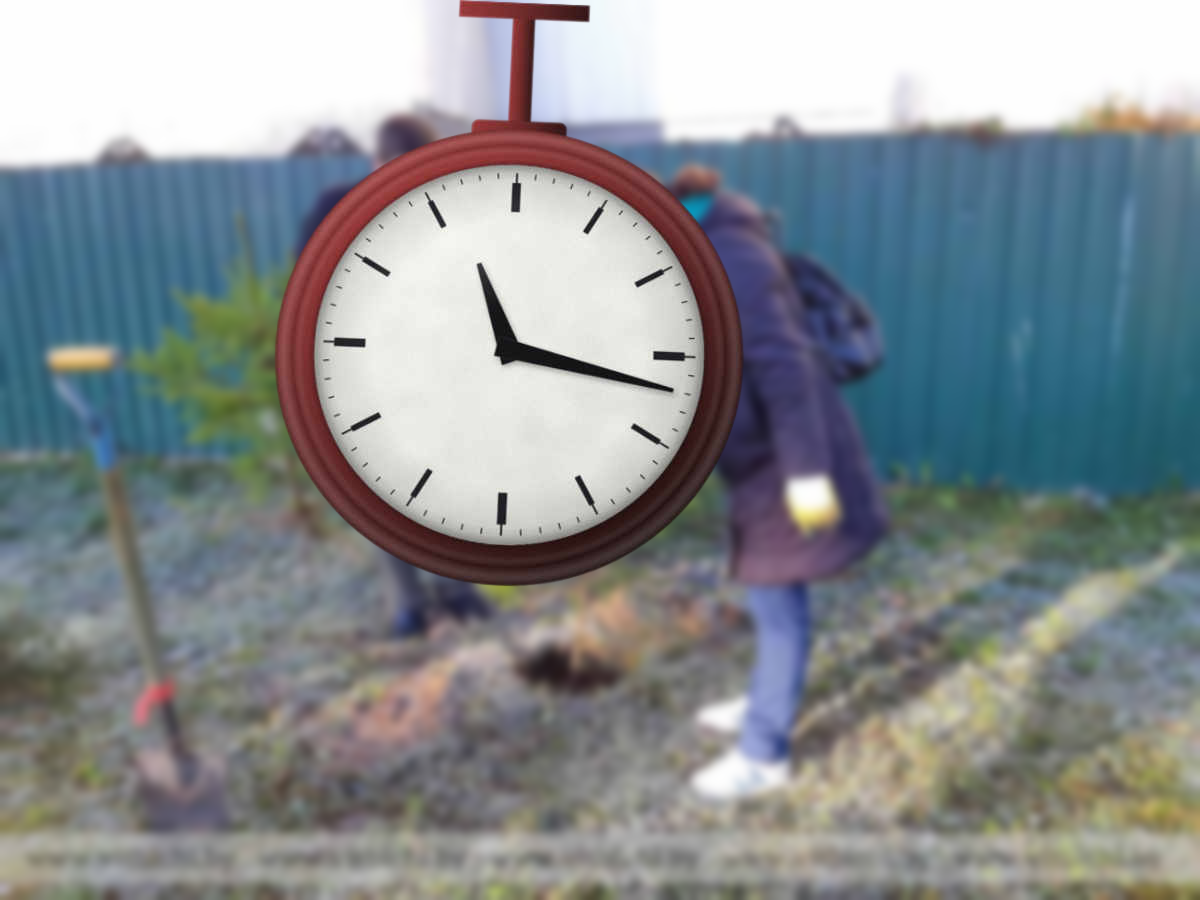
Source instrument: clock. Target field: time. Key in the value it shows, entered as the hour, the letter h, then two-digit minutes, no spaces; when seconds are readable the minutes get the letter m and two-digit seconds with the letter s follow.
11h17
